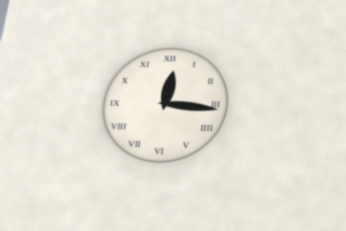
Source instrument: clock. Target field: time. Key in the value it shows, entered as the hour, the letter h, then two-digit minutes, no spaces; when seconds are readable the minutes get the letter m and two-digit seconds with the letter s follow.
12h16
